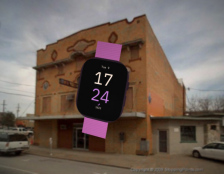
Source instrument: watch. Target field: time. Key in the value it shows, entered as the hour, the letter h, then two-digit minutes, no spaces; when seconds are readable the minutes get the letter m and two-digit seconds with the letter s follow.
17h24
